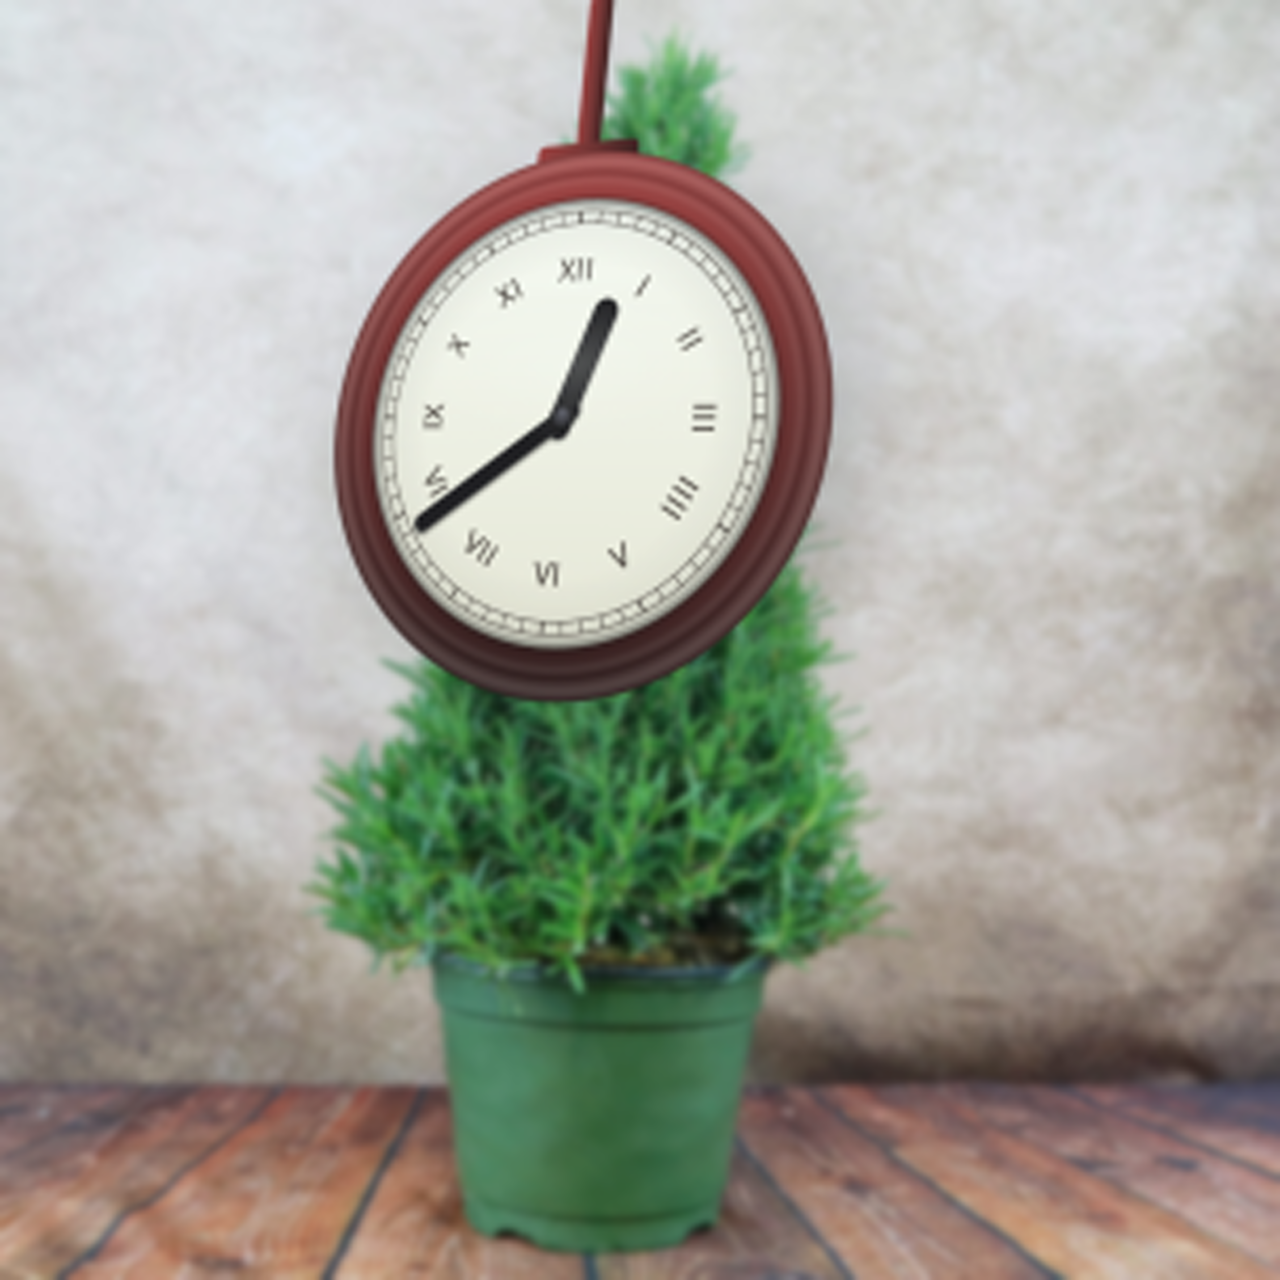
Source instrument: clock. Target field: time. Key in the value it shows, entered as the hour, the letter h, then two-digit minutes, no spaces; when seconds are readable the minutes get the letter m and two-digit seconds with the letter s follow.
12h39
